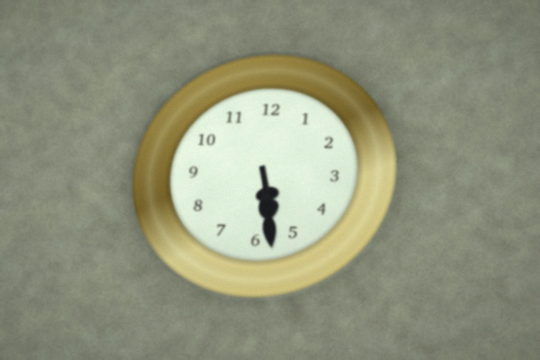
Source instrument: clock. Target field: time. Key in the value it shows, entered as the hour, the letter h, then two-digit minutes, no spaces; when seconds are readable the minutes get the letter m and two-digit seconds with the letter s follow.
5h28
